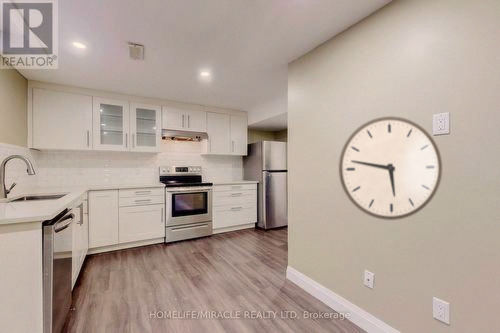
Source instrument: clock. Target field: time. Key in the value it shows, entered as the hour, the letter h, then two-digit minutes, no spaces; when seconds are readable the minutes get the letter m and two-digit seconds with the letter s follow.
5h47
